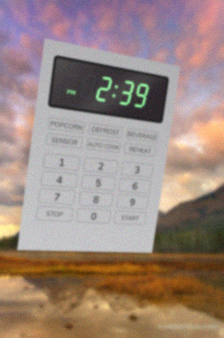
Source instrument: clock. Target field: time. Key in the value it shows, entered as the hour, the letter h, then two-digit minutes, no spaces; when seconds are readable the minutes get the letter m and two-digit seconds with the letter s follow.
2h39
